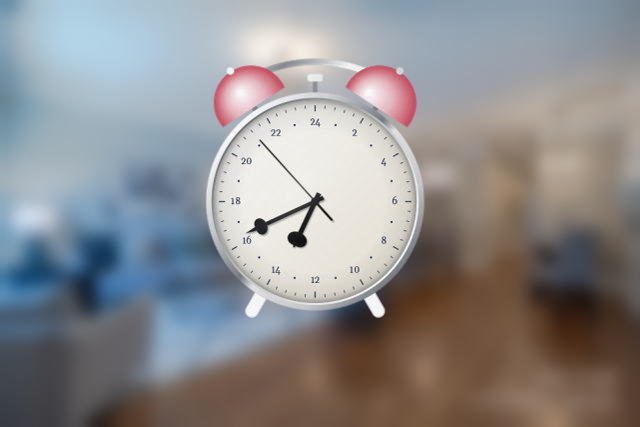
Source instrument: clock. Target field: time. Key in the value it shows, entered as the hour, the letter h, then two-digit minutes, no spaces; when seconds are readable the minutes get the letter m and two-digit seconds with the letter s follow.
13h40m53s
